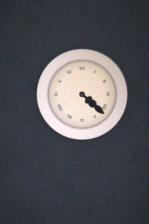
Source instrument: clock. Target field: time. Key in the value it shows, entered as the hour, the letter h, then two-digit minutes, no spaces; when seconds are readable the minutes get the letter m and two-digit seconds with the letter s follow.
4h22
